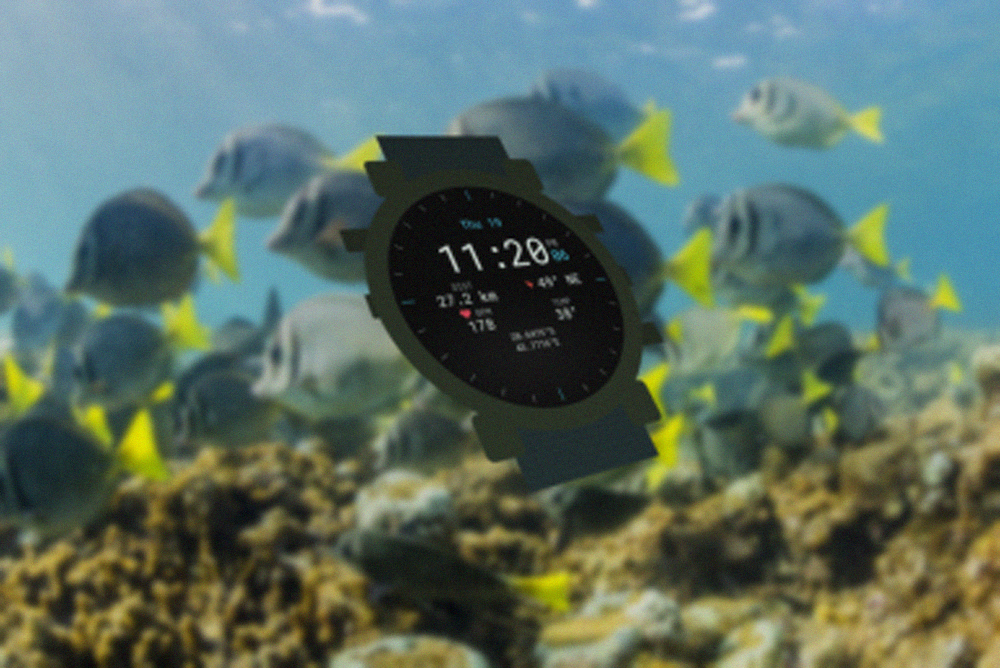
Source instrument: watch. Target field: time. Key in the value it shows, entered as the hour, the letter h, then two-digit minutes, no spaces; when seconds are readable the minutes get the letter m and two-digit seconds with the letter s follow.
11h20
